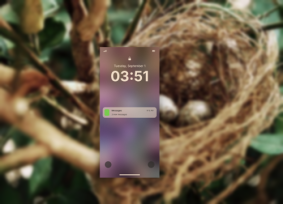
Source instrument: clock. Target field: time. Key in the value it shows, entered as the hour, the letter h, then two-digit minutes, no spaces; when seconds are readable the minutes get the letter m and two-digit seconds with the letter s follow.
3h51
